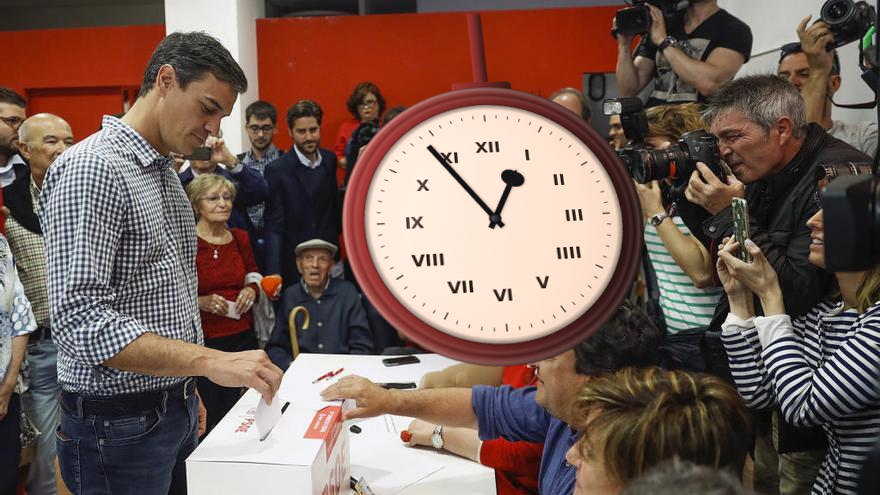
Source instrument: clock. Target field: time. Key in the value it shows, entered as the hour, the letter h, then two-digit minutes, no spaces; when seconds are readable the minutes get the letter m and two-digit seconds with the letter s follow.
12h54
